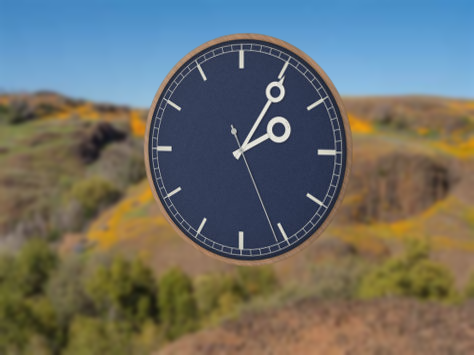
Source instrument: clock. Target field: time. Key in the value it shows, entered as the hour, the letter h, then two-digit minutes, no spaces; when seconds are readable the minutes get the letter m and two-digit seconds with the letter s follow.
2h05m26s
